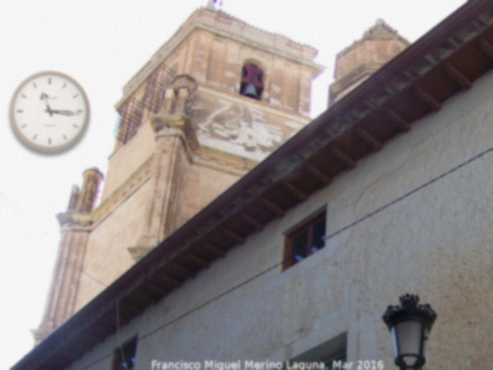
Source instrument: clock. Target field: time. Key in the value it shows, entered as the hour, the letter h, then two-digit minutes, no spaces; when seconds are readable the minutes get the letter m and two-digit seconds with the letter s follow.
11h16
